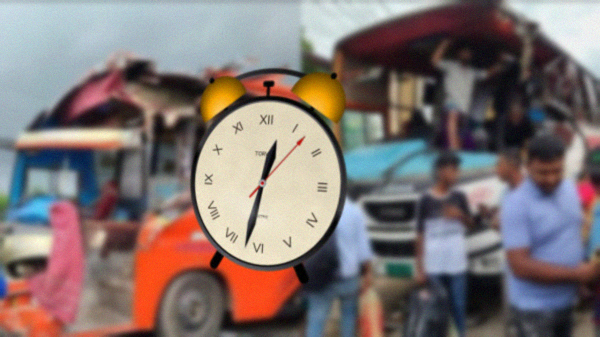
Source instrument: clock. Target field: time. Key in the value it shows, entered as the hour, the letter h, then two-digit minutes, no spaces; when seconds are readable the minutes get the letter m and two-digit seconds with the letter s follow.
12h32m07s
